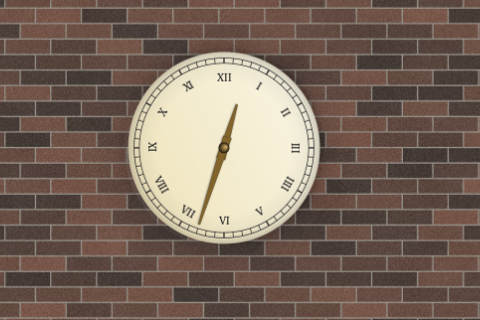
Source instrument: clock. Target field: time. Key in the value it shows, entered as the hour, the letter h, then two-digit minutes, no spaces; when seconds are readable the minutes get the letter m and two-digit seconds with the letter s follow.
12h33
